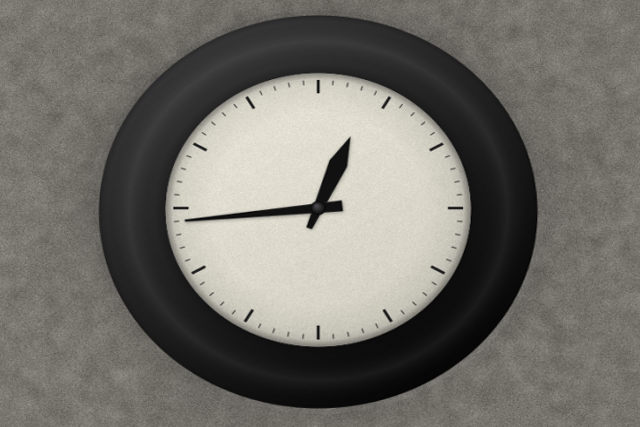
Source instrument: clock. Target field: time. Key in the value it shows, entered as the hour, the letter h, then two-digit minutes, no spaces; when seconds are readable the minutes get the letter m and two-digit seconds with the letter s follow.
12h44
